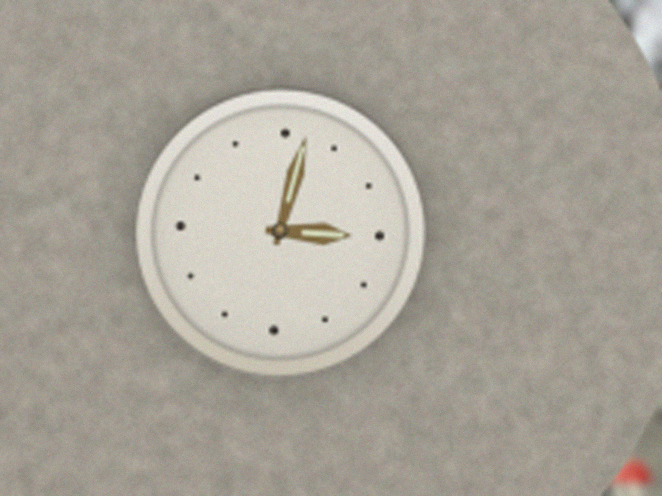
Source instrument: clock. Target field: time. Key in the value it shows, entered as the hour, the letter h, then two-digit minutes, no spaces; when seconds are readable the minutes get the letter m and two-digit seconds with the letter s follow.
3h02
